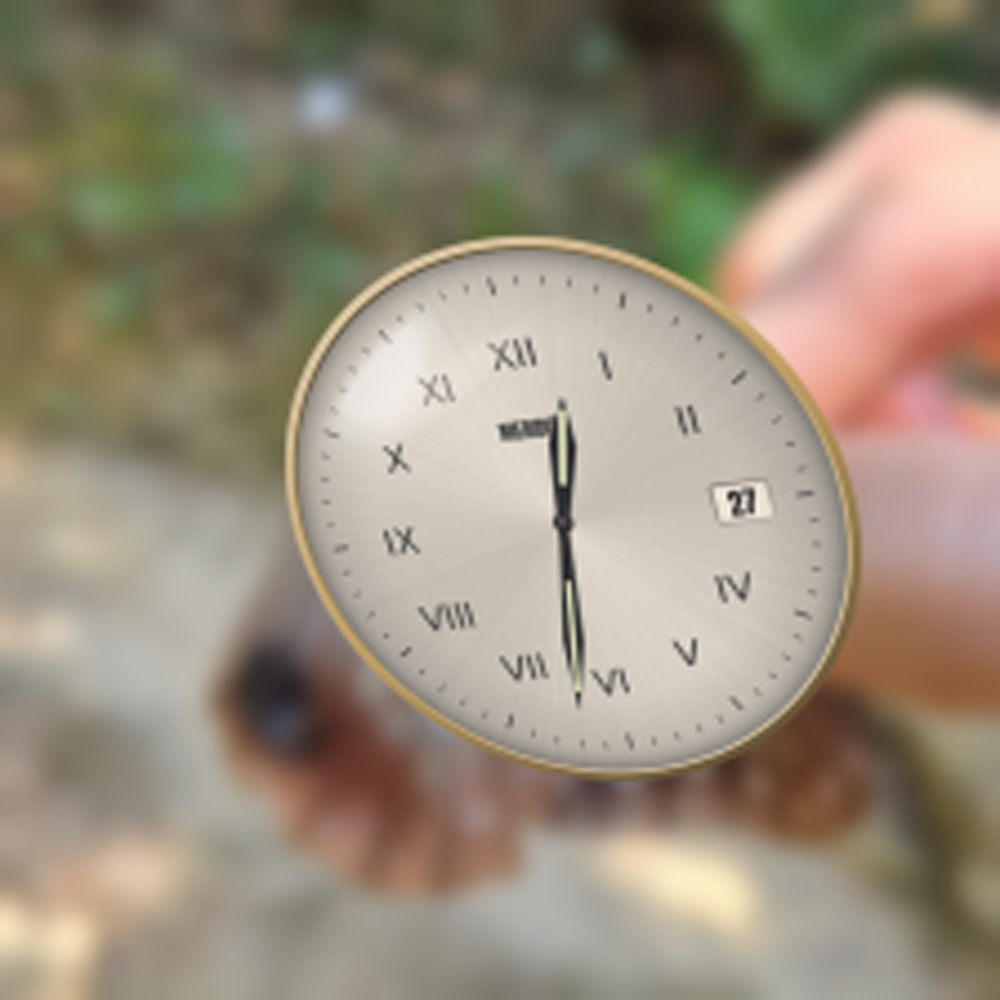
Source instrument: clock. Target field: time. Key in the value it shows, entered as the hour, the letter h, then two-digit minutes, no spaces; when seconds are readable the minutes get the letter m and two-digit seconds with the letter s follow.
12h32
